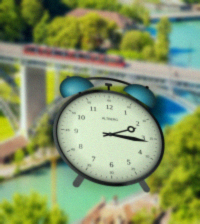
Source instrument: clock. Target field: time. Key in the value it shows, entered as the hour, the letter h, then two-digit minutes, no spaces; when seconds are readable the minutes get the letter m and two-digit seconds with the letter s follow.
2h16
